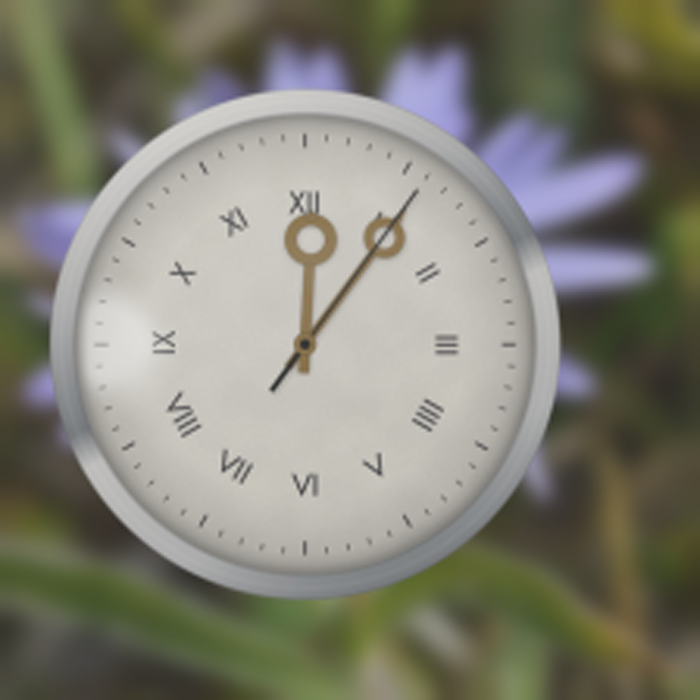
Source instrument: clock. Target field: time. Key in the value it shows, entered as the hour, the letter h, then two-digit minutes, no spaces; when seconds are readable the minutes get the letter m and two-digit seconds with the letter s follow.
12h06m06s
